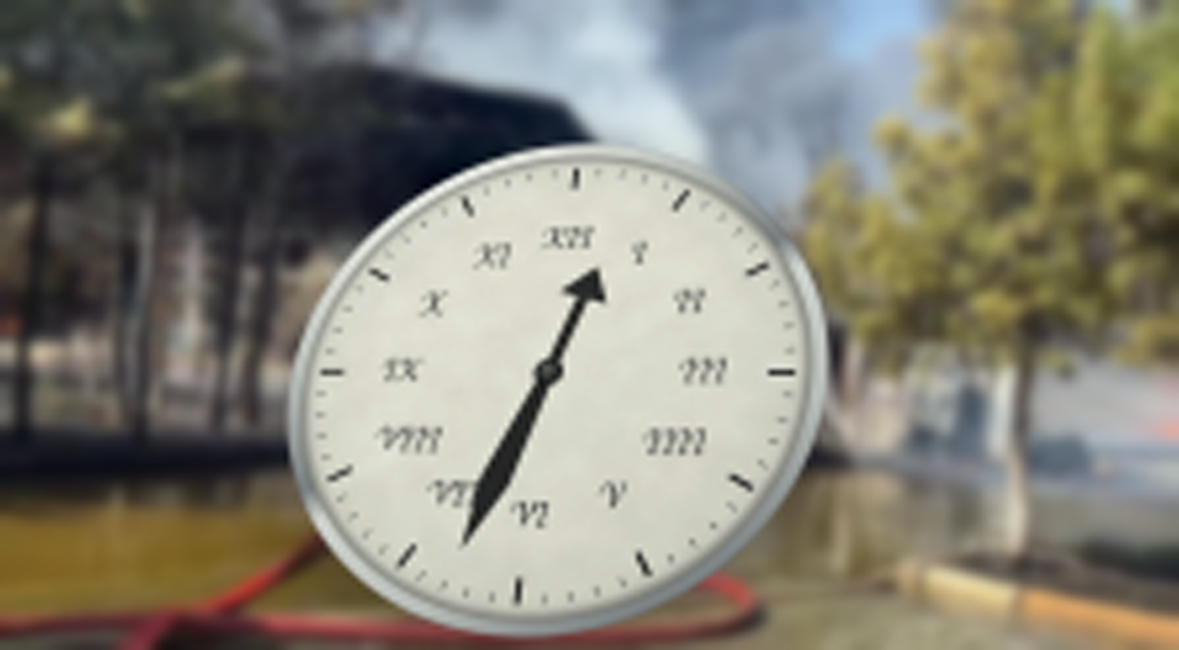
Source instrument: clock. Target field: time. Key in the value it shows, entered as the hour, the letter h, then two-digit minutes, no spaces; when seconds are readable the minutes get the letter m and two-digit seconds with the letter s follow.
12h33
